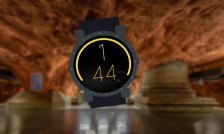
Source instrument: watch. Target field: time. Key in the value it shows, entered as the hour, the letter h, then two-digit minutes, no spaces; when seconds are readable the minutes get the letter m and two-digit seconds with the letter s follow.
1h44
